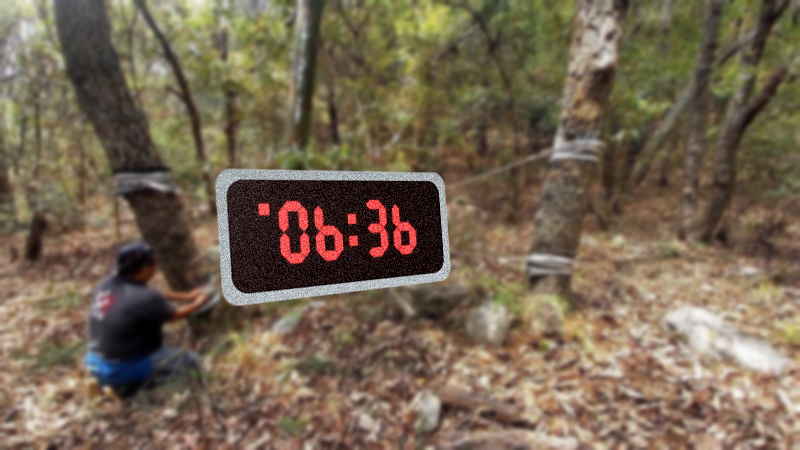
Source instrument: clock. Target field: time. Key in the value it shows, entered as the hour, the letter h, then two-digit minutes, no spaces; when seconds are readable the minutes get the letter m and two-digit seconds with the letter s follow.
6h36
